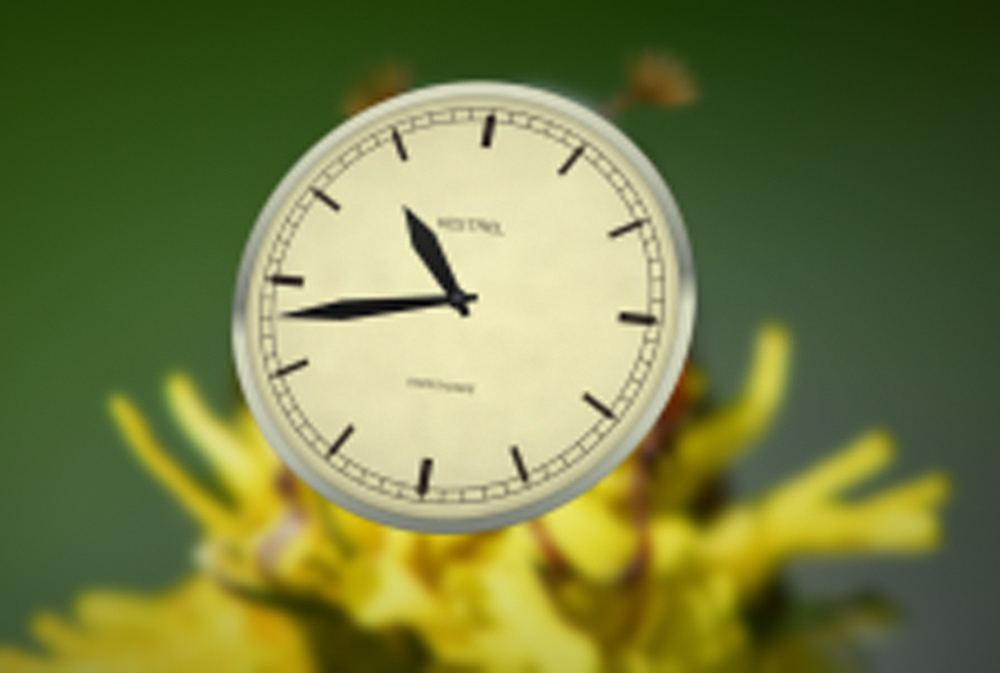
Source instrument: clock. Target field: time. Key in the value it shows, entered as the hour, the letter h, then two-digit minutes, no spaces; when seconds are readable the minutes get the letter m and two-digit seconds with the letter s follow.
10h43
